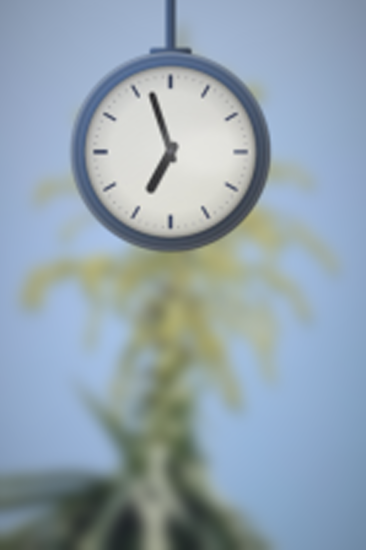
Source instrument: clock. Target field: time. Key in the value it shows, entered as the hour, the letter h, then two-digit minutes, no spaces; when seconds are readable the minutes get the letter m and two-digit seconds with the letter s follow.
6h57
